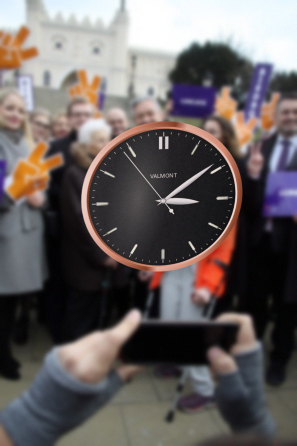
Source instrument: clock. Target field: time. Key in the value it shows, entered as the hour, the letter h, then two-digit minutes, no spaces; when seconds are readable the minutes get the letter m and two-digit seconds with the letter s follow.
3h08m54s
